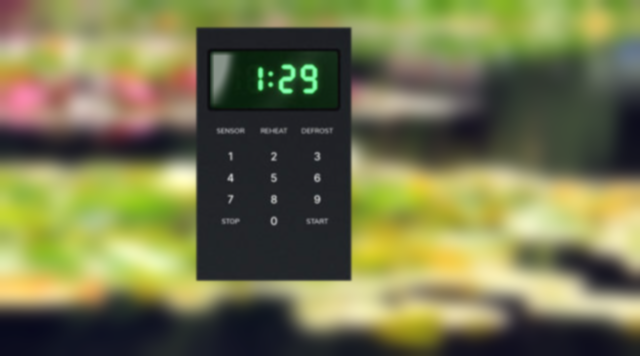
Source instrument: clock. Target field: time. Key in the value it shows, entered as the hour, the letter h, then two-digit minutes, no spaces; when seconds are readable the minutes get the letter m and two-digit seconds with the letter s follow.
1h29
